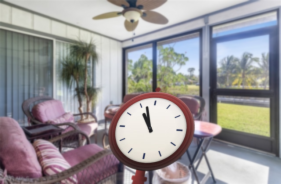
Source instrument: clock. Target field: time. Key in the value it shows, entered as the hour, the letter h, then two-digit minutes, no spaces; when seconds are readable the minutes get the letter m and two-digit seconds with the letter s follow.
10h57
